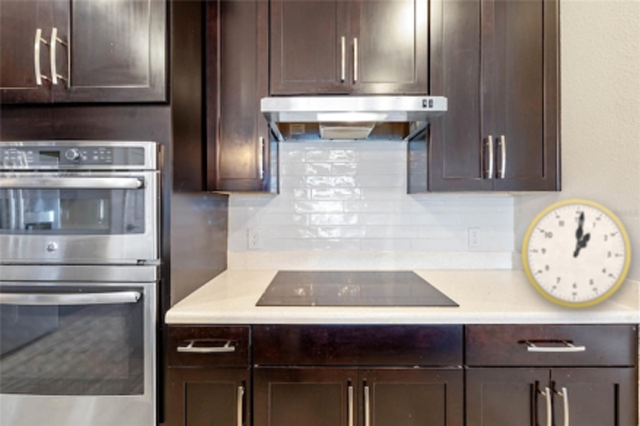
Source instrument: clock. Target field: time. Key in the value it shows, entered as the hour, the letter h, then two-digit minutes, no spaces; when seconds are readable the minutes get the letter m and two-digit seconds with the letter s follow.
1h01
